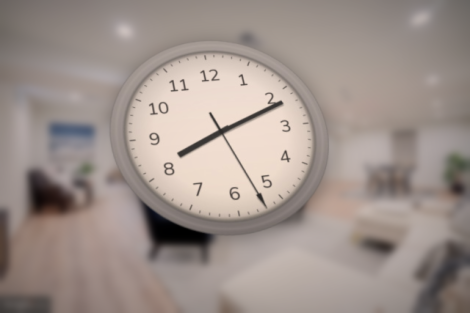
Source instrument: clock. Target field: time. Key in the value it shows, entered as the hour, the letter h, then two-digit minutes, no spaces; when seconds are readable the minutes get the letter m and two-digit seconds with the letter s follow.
8h11m27s
